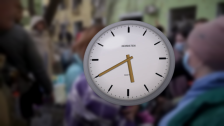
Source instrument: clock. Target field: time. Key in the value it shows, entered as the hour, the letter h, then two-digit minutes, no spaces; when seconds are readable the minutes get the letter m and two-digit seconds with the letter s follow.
5h40
